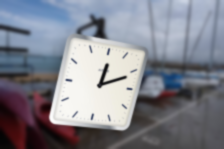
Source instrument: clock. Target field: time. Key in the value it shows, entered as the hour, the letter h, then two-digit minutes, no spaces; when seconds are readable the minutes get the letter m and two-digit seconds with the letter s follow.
12h11
